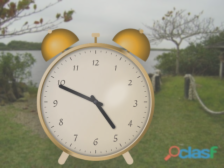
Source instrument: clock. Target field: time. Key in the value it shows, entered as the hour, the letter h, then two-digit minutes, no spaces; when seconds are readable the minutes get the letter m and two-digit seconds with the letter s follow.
4h49
